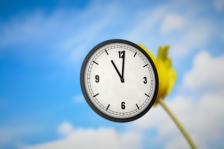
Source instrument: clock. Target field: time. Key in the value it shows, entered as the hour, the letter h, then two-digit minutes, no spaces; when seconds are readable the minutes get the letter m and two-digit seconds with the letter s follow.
11h01
